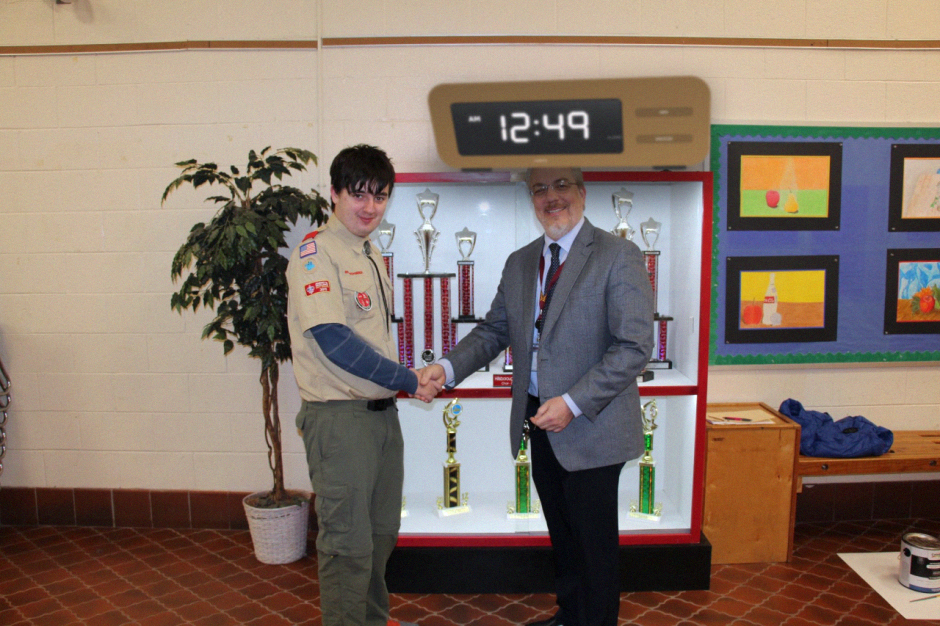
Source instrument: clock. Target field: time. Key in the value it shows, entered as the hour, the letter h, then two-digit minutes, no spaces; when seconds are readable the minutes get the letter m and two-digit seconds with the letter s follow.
12h49
